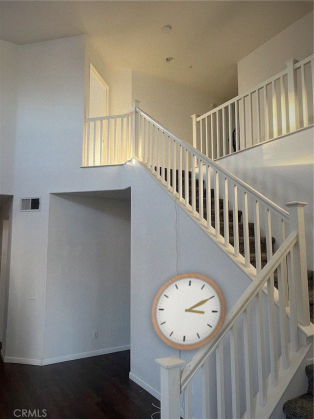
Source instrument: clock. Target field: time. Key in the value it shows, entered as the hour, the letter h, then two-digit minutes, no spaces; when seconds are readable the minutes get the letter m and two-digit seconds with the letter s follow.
3h10
